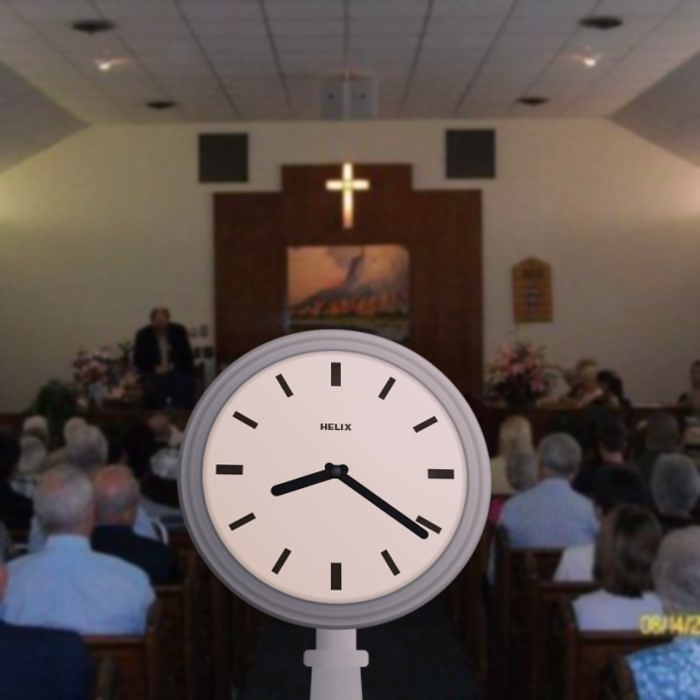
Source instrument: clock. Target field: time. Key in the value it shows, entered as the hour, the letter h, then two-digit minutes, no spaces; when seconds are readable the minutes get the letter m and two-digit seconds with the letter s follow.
8h21
